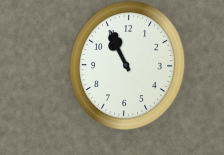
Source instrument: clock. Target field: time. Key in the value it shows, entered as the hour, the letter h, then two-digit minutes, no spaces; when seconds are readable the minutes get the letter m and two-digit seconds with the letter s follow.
10h55
